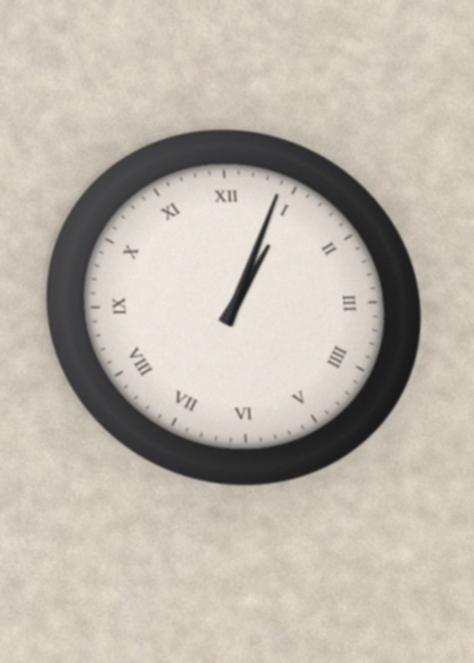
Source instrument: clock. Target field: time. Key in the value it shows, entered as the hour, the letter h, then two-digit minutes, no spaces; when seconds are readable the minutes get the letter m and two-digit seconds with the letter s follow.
1h04
